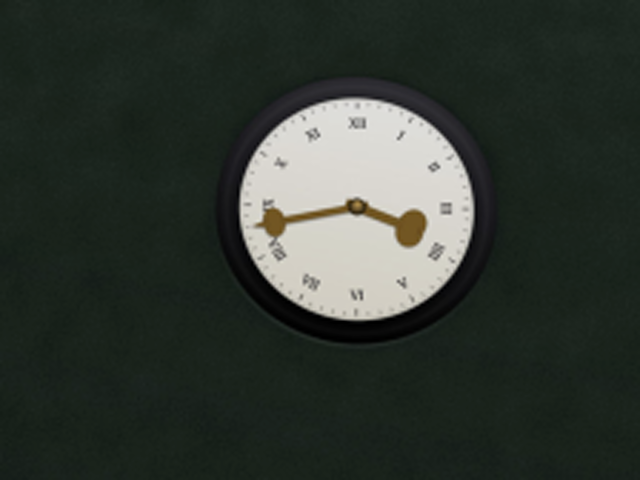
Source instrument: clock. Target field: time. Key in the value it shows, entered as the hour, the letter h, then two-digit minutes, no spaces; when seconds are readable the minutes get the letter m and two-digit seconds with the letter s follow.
3h43
